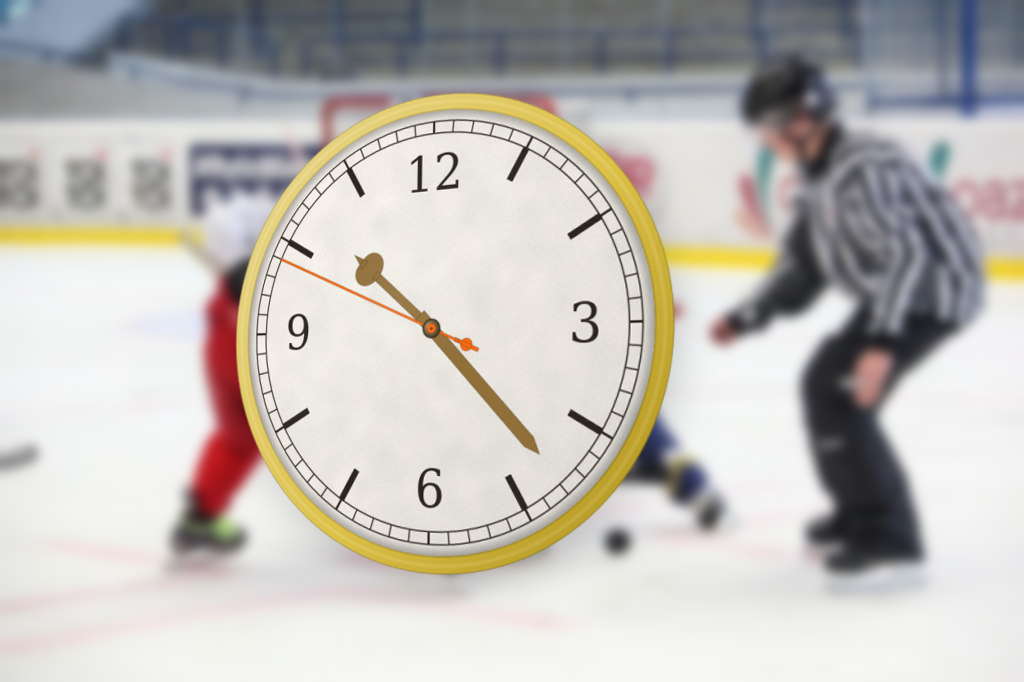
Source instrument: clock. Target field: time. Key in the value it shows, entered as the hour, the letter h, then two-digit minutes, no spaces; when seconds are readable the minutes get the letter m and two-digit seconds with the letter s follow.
10h22m49s
